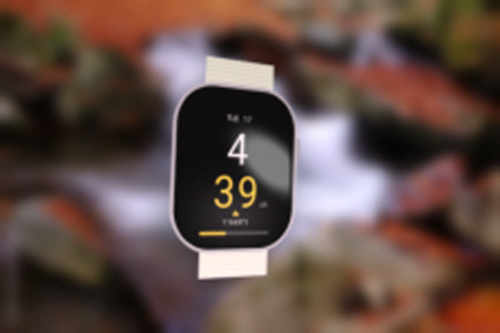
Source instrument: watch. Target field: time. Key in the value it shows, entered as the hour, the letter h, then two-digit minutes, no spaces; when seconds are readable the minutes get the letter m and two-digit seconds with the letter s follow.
4h39
